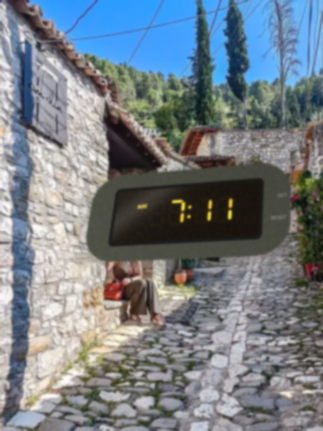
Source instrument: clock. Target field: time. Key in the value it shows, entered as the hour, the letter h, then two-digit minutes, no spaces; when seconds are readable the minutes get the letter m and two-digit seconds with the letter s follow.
7h11
